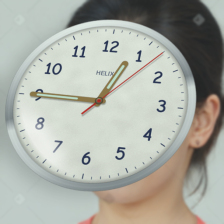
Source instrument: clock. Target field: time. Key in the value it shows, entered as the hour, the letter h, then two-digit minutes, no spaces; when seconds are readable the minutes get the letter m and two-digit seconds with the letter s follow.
12h45m07s
